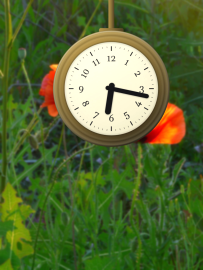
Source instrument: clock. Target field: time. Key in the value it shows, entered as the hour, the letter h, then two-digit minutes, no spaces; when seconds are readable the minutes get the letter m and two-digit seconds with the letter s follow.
6h17
